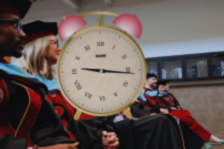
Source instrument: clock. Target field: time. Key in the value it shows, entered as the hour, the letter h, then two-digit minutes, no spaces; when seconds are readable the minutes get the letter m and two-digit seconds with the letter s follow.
9h16
